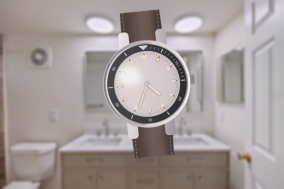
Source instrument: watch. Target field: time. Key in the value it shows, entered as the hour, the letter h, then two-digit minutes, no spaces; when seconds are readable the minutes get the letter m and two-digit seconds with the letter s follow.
4h34
